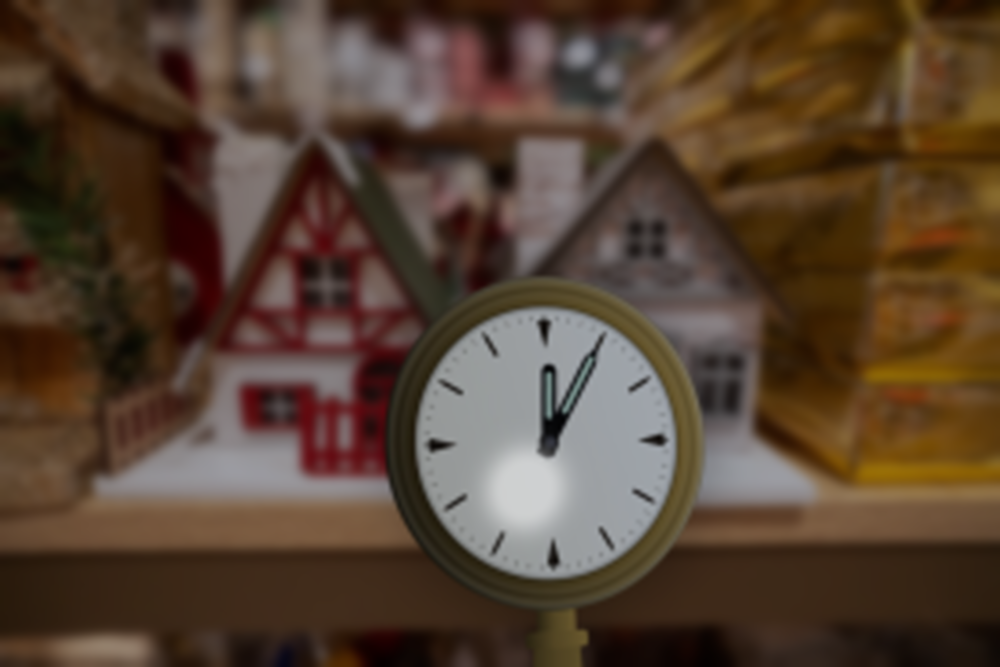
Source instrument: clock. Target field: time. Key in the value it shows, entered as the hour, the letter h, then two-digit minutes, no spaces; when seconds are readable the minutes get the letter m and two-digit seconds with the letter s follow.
12h05
